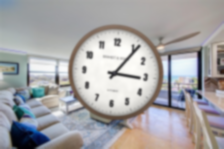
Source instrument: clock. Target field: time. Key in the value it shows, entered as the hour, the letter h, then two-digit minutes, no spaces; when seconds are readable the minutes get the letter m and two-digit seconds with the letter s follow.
3h06
